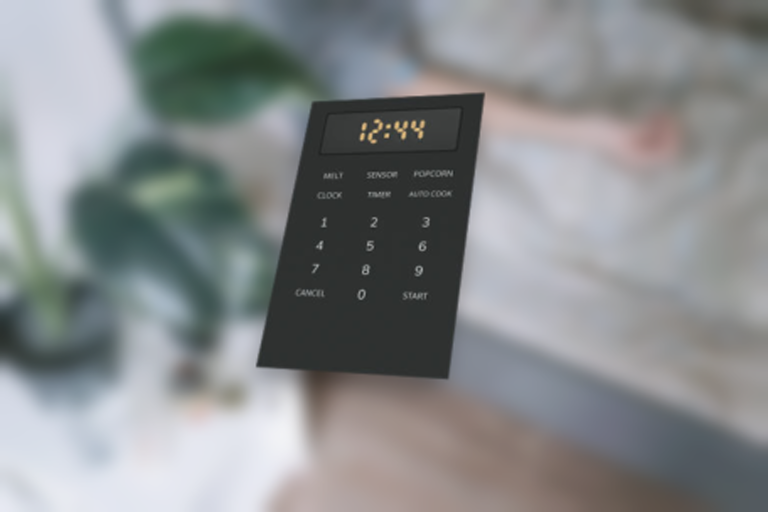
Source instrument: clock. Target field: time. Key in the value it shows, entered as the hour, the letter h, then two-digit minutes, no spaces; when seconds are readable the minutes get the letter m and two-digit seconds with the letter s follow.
12h44
